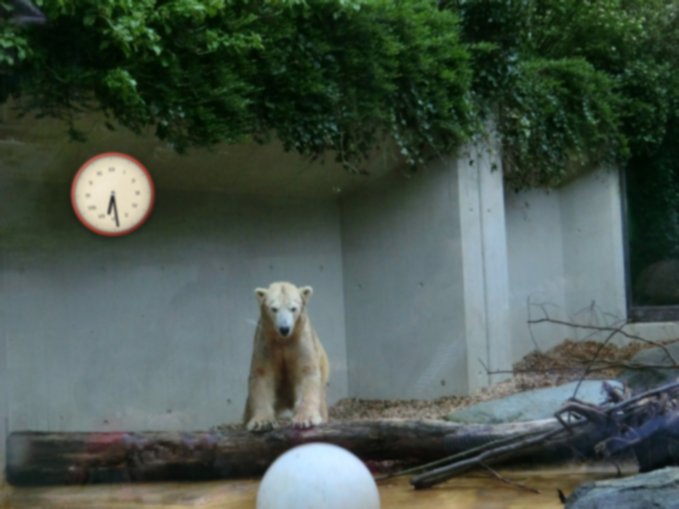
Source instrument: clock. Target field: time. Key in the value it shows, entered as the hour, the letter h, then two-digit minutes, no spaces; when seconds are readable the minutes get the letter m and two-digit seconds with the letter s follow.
6h29
